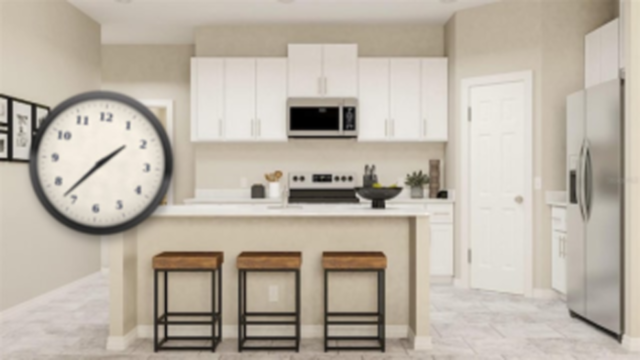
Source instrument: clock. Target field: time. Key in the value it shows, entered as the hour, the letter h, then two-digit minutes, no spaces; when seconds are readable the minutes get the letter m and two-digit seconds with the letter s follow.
1h37
